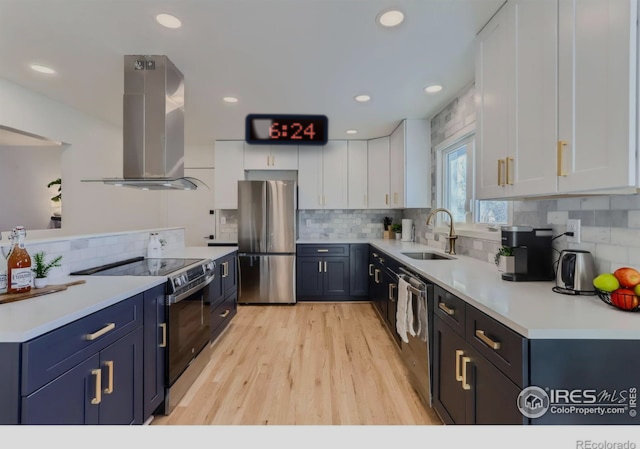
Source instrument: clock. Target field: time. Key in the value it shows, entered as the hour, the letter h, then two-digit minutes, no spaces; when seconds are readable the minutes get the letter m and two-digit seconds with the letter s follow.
6h24
